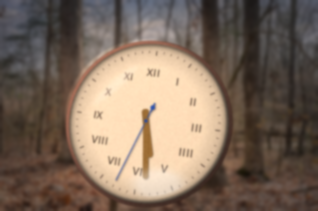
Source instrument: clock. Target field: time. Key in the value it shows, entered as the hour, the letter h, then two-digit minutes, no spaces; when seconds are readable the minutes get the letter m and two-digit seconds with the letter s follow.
5h28m33s
